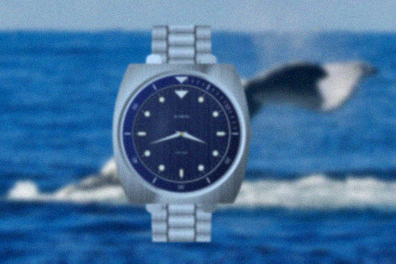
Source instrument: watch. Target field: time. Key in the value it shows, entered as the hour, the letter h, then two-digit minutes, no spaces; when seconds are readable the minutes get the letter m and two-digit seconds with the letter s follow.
3h42
